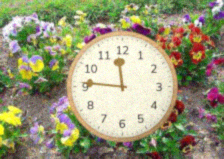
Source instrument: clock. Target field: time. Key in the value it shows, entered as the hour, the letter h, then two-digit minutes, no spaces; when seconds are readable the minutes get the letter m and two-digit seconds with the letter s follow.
11h46
